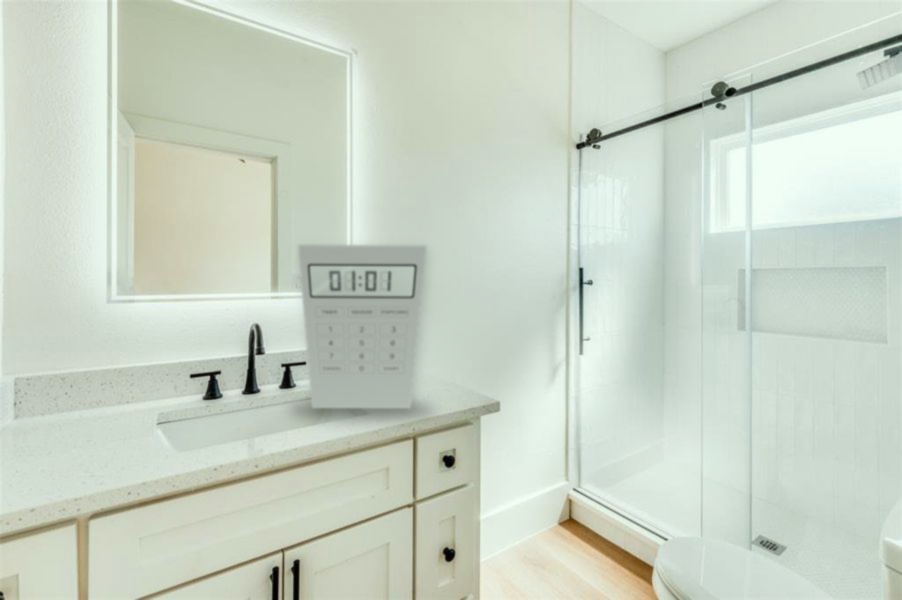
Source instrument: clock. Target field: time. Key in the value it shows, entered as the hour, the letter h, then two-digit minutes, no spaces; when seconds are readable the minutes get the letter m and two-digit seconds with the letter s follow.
1h01
